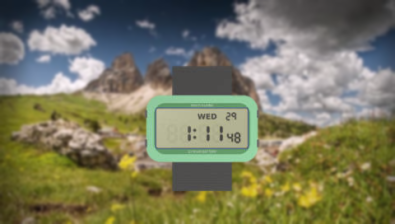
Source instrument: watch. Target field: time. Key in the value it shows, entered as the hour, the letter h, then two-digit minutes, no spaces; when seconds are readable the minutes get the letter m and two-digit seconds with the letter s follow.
1h11m48s
